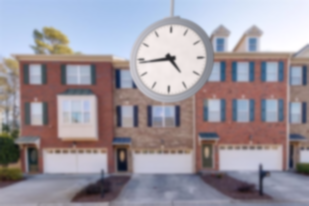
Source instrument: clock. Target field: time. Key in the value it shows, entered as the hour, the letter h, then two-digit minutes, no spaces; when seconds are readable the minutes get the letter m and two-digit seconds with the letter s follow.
4h44
